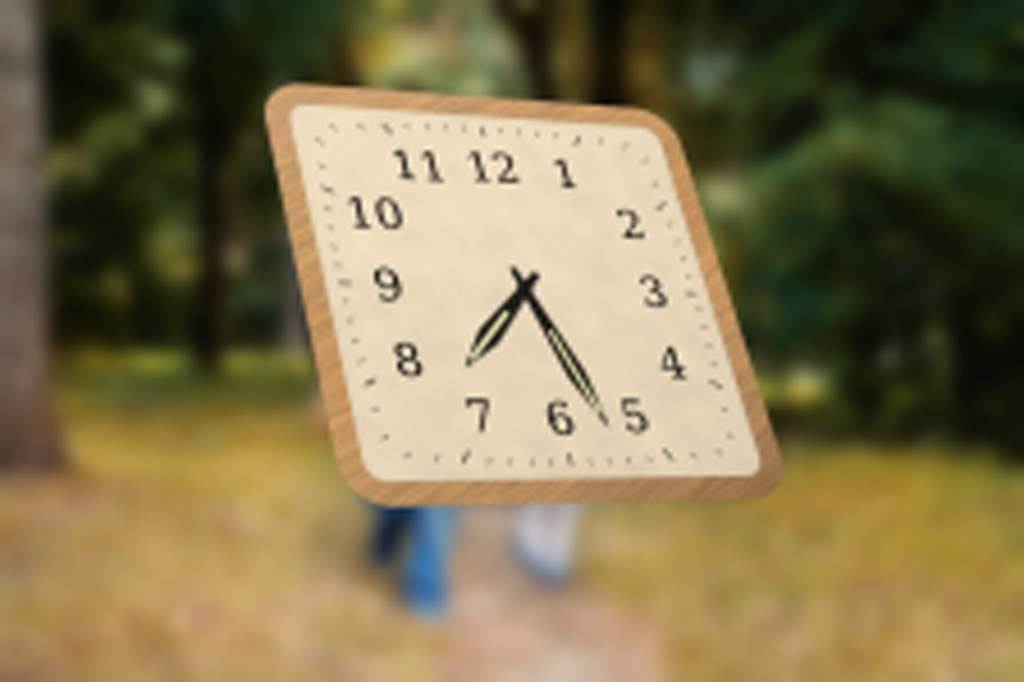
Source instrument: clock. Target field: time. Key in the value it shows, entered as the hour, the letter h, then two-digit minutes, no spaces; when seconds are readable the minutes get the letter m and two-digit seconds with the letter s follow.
7h27
